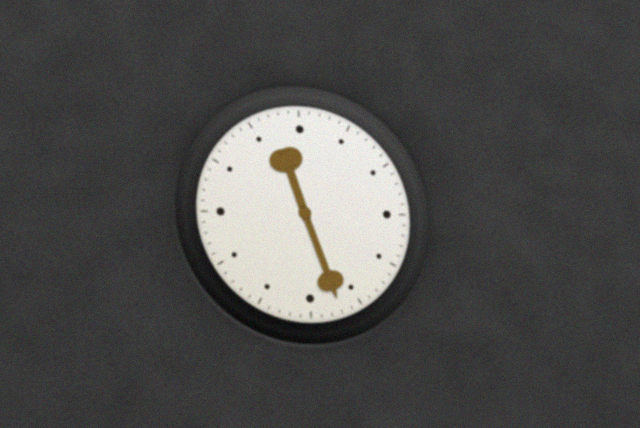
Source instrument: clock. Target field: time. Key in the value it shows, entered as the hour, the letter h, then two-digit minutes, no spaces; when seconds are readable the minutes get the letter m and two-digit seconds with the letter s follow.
11h27
